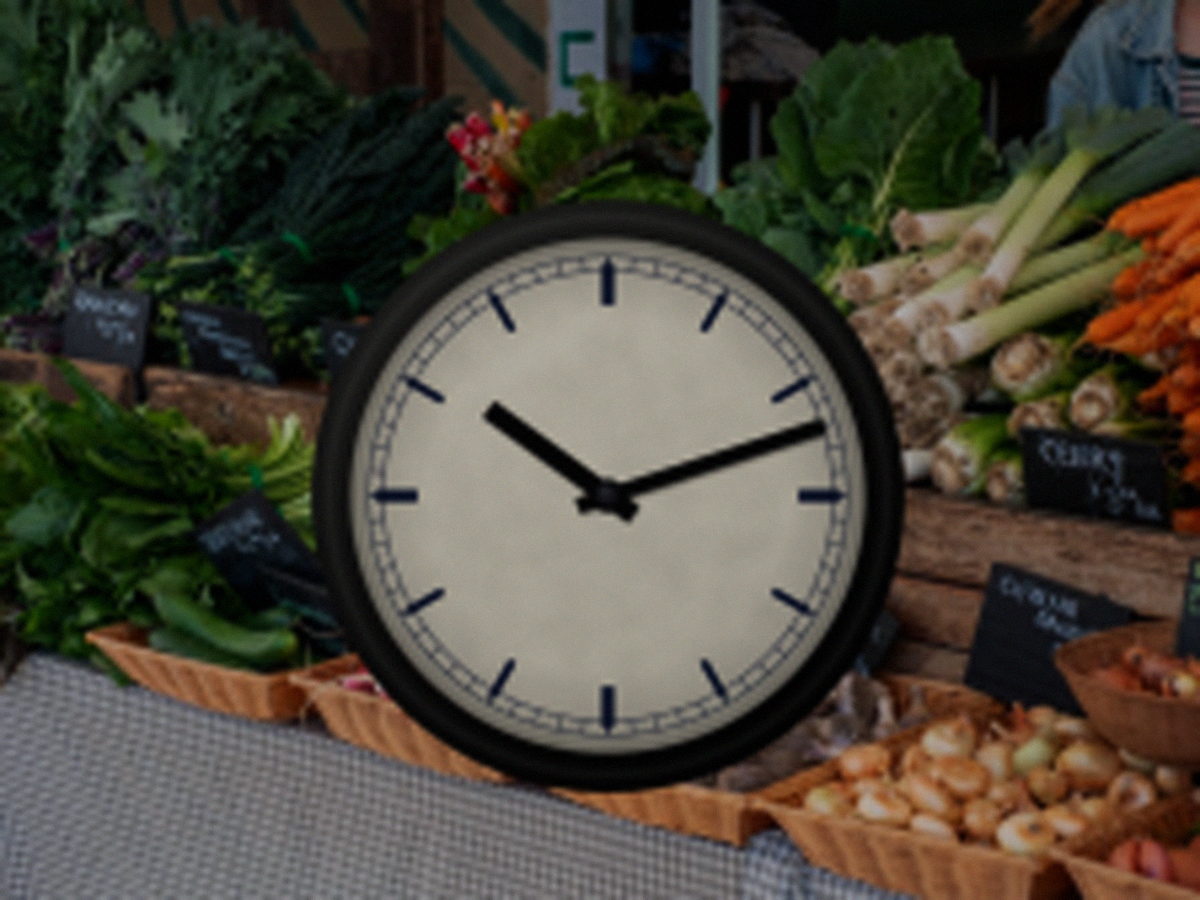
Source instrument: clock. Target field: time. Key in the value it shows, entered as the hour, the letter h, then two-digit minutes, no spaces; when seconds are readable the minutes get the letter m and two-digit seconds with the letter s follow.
10h12
